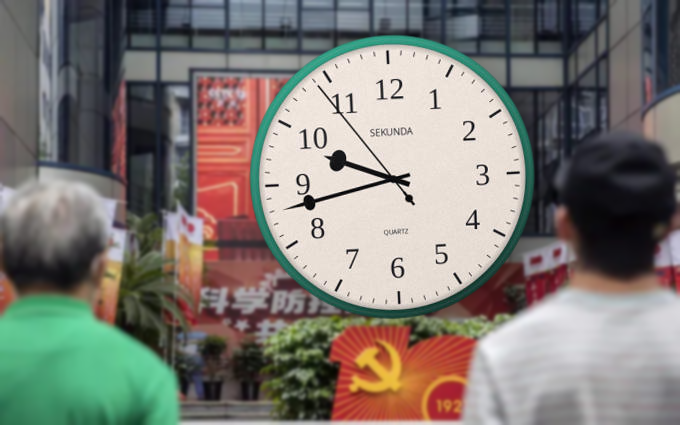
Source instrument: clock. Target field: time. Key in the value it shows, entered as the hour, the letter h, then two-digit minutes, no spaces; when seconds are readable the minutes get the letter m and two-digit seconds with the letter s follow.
9h42m54s
